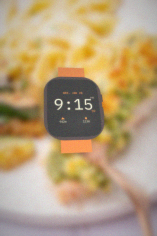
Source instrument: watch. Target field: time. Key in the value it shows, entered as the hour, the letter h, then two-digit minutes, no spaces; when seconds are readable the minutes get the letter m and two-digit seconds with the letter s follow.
9h15
